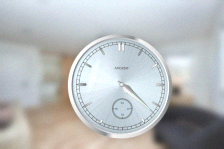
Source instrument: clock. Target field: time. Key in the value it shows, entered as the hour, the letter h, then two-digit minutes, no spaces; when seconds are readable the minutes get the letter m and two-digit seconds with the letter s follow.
4h22
